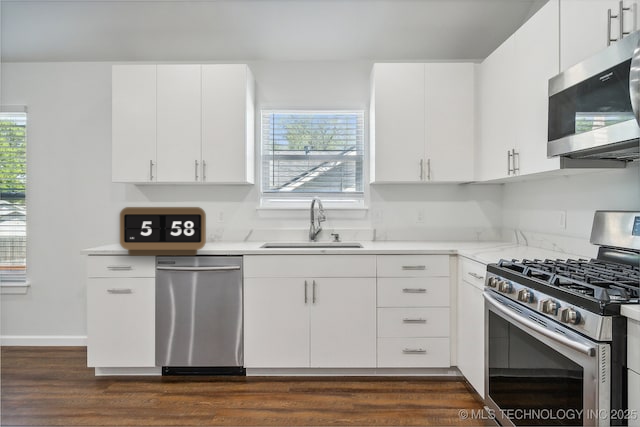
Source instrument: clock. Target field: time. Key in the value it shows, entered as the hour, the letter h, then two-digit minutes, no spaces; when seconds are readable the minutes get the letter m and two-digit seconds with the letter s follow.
5h58
